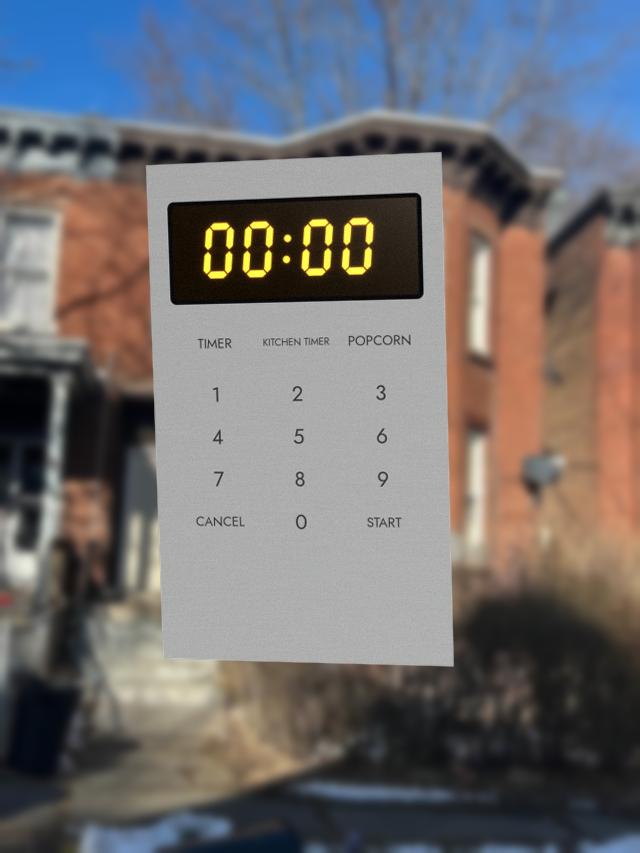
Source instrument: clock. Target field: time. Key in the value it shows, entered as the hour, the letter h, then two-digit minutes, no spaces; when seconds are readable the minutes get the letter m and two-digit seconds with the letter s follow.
0h00
